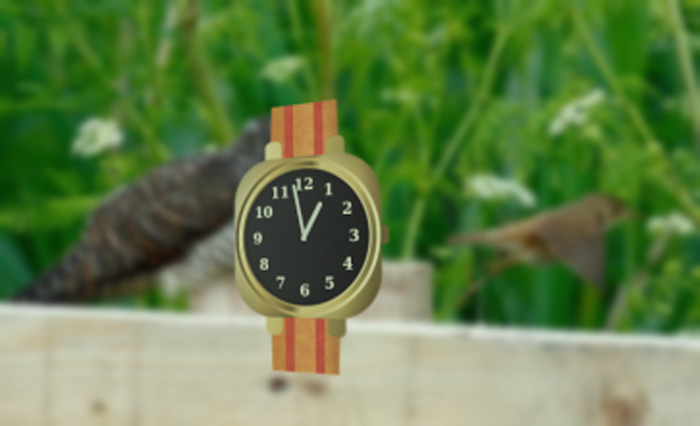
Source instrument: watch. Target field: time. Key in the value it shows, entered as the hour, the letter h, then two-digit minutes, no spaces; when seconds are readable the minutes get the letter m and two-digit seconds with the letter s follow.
12h58
